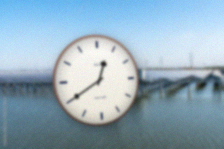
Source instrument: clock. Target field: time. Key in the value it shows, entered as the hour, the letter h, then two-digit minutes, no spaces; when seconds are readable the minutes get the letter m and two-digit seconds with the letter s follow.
12h40
